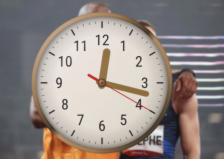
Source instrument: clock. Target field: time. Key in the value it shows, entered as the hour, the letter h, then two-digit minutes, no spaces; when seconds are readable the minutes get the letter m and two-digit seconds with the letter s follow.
12h17m20s
